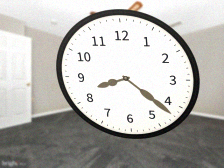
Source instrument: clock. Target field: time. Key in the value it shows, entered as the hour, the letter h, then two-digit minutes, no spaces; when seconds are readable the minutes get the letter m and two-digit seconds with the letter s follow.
8h22
